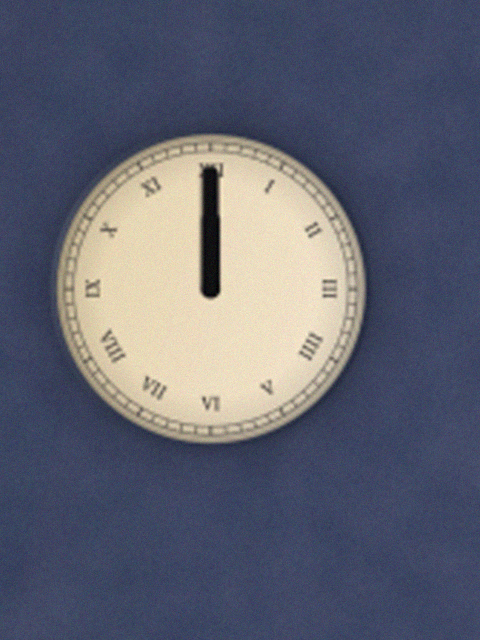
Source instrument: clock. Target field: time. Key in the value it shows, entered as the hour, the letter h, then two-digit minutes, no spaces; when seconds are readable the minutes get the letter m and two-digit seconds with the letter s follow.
12h00
